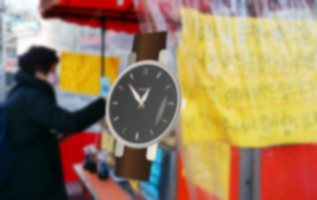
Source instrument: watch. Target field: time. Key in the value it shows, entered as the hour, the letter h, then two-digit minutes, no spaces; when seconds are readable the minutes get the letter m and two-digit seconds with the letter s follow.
12h53
